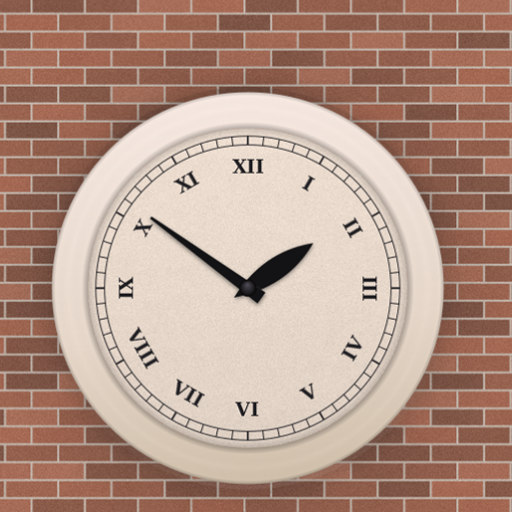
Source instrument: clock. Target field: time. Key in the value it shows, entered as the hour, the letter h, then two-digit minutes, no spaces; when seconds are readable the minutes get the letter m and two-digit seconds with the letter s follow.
1h51
